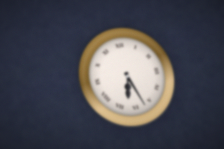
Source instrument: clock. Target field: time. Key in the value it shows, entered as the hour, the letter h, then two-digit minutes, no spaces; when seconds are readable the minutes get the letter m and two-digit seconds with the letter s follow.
6h27
